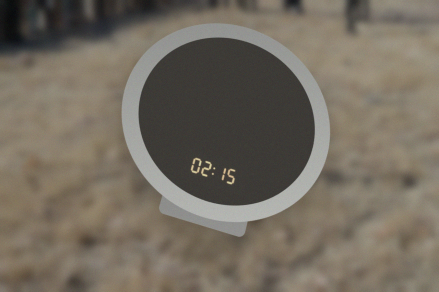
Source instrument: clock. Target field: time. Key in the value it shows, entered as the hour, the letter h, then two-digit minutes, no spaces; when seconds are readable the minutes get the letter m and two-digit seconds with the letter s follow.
2h15
